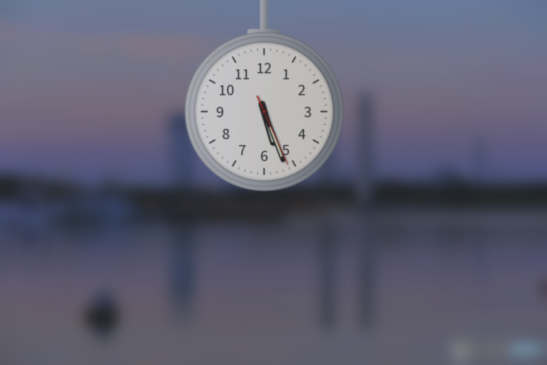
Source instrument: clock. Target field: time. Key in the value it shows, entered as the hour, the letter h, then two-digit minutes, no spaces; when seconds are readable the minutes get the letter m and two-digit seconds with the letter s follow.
5h26m26s
